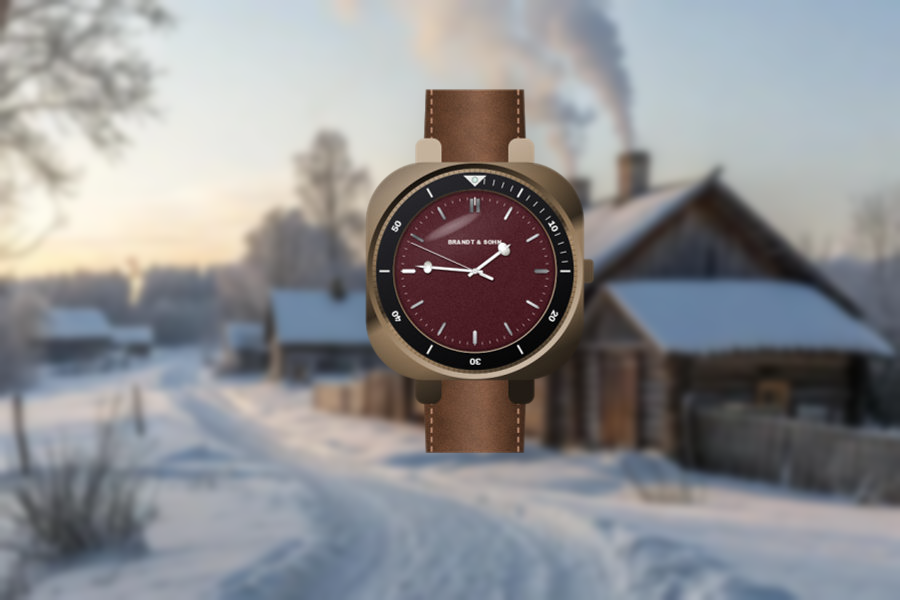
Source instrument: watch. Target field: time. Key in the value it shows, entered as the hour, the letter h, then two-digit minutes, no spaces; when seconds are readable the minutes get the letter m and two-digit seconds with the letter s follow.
1h45m49s
